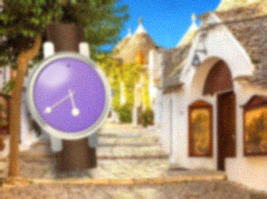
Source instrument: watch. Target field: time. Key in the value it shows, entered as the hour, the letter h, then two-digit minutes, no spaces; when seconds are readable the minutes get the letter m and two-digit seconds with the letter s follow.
5h40
